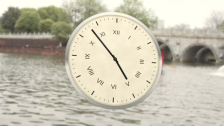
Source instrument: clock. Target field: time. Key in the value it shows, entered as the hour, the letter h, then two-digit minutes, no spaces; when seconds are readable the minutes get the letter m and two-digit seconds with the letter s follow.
4h53
